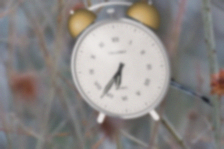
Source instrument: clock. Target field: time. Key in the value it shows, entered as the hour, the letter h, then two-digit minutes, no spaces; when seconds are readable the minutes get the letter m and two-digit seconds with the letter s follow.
6h37
